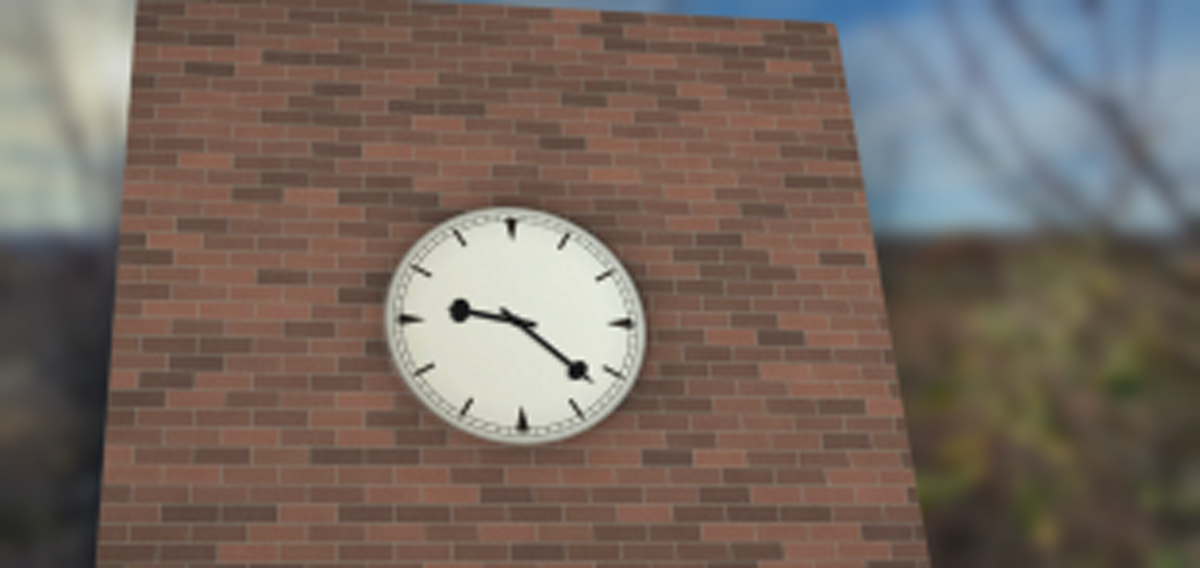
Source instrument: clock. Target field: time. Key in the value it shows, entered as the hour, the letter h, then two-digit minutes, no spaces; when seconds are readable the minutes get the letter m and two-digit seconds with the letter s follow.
9h22
